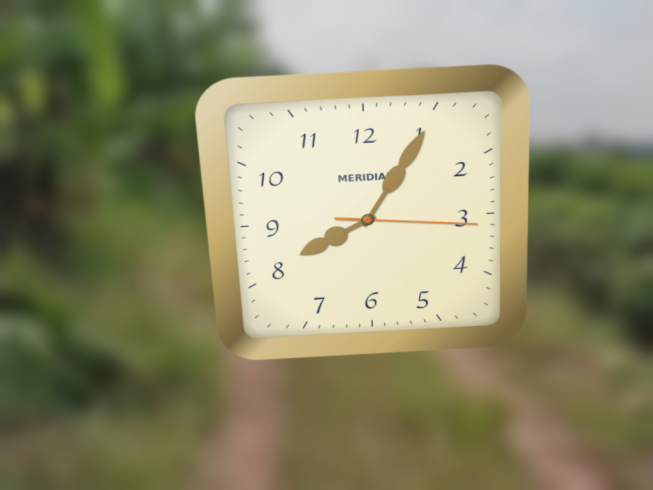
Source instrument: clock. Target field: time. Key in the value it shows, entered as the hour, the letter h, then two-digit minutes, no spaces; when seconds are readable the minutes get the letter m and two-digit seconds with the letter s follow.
8h05m16s
